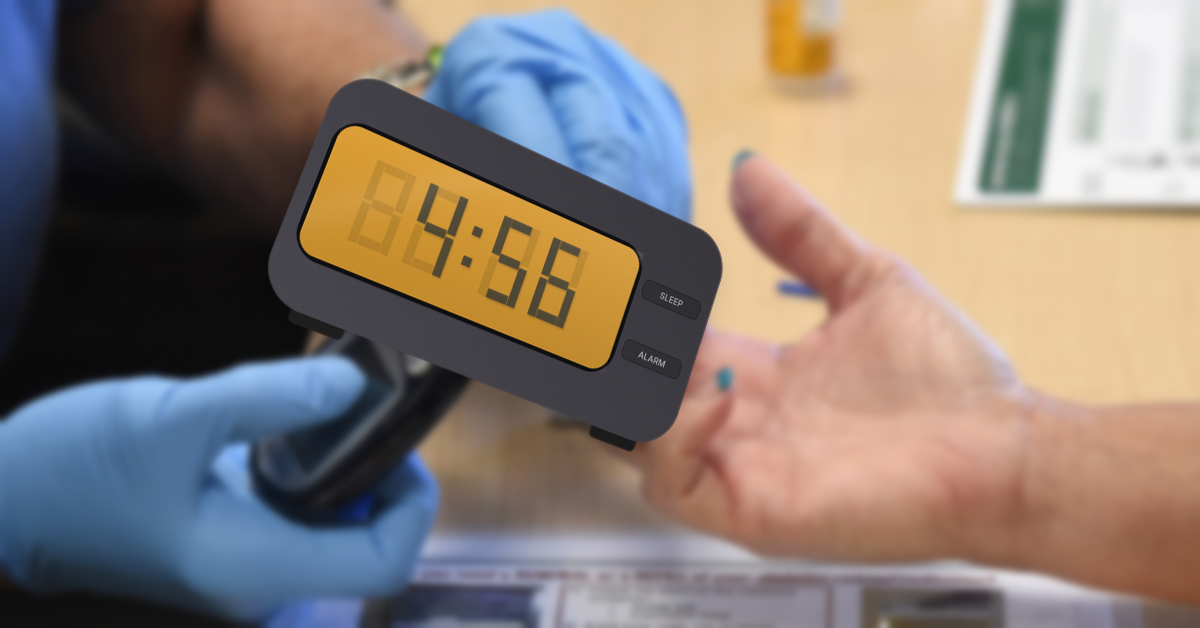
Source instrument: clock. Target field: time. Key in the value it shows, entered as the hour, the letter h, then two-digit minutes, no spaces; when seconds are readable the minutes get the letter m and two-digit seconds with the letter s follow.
4h56
